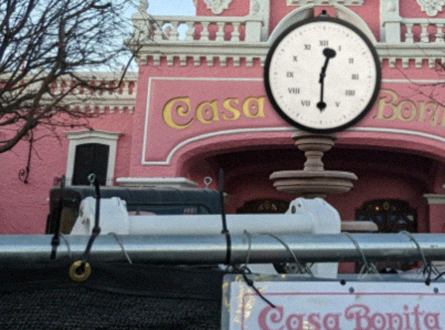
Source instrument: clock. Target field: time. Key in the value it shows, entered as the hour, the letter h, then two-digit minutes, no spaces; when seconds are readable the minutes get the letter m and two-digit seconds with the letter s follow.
12h30
